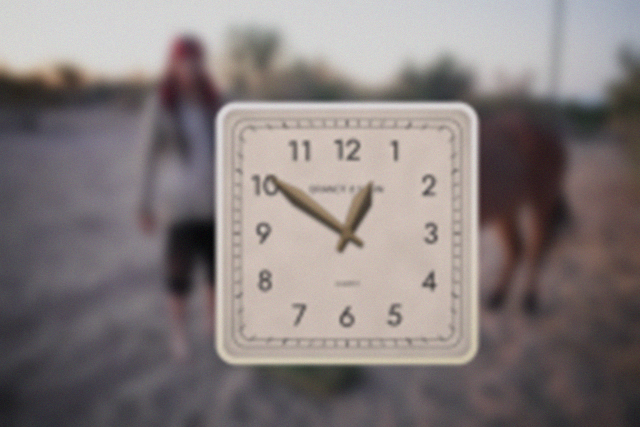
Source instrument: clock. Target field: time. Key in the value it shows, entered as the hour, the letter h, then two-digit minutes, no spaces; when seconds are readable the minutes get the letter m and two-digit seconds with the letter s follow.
12h51
